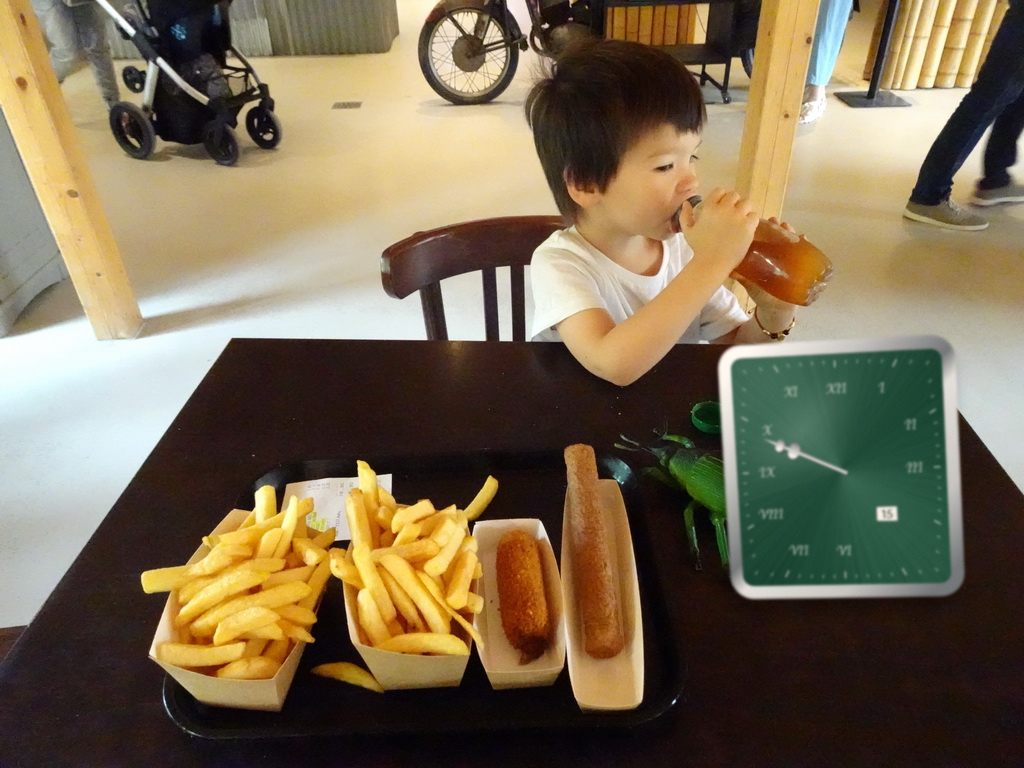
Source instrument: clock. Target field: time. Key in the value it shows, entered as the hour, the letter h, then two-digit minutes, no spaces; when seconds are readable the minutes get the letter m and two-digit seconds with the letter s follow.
9h49
